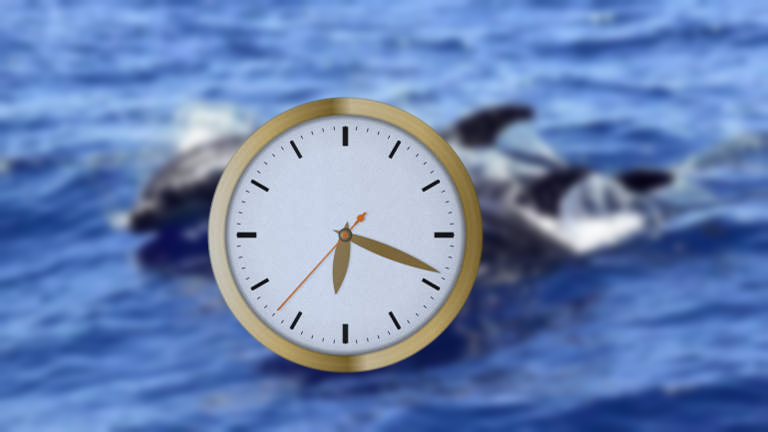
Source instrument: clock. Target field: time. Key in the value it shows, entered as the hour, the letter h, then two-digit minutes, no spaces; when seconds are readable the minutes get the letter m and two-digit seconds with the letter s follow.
6h18m37s
